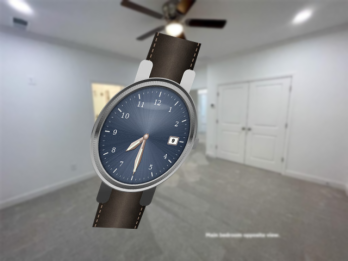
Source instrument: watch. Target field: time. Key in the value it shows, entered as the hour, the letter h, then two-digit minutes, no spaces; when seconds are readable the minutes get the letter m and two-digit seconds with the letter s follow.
7h30
